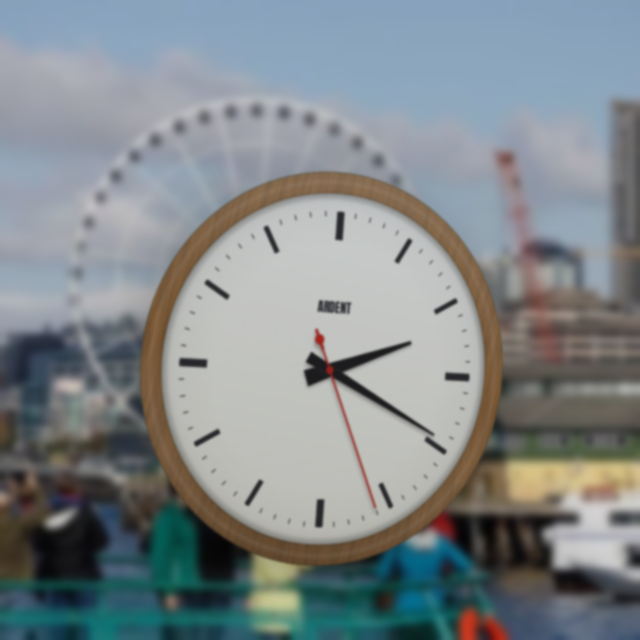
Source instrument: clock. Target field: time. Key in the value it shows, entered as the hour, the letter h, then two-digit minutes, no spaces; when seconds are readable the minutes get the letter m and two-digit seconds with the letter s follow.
2h19m26s
